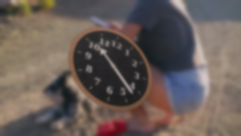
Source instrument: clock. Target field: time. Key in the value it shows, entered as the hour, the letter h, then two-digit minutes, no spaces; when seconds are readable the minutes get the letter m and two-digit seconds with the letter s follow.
10h22
